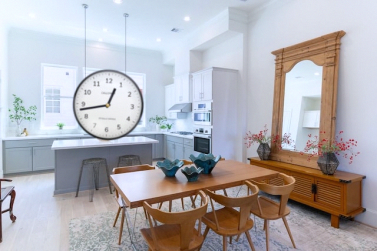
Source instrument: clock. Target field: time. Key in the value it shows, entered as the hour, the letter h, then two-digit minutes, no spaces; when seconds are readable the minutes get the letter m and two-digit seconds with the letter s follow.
12h43
